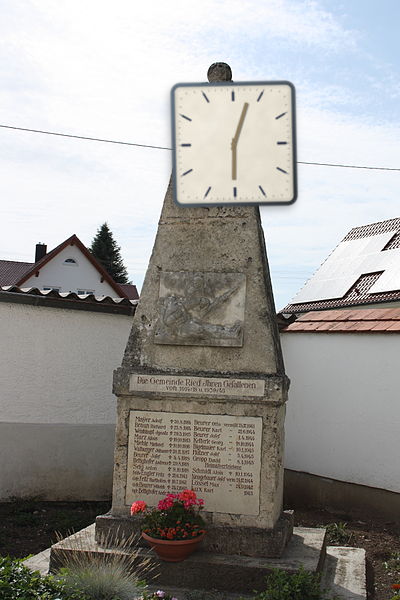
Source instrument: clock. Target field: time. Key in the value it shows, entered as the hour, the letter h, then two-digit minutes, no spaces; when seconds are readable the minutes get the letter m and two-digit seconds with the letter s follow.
6h03
